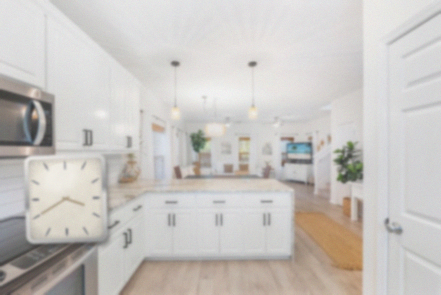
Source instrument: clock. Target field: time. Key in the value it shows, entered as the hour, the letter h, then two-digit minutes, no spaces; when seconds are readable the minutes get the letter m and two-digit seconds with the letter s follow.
3h40
